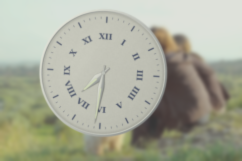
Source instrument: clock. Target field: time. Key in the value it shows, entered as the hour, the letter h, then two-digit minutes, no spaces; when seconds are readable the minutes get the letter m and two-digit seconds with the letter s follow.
7h31
